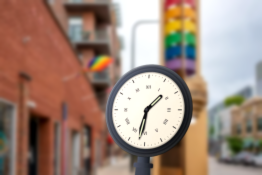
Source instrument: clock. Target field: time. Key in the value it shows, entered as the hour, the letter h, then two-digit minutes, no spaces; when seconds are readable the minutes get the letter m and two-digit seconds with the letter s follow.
1h32
